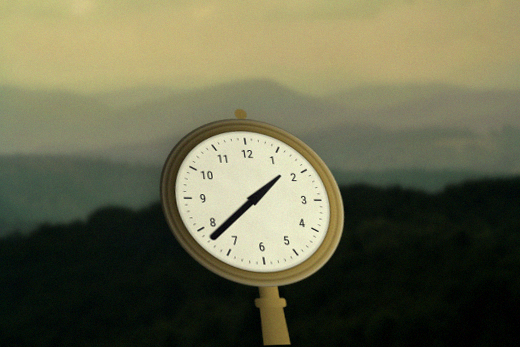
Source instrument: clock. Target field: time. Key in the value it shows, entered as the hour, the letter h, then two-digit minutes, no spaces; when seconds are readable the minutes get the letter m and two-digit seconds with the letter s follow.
1h38
